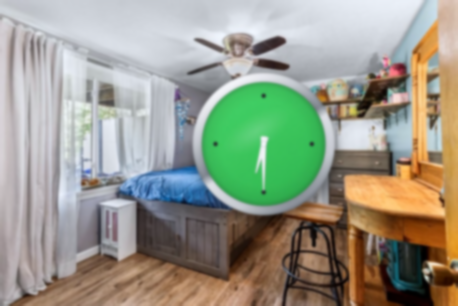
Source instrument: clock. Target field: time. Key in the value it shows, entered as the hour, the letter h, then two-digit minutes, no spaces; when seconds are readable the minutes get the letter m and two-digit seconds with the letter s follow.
6h30
